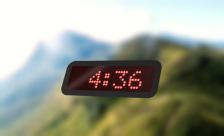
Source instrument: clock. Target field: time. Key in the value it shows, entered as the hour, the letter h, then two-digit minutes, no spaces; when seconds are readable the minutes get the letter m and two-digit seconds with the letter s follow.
4h36
